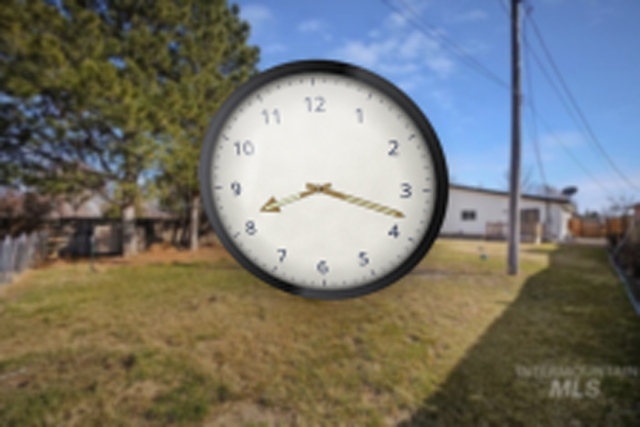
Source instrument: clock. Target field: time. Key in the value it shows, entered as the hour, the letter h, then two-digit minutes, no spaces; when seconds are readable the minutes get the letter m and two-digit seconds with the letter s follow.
8h18
